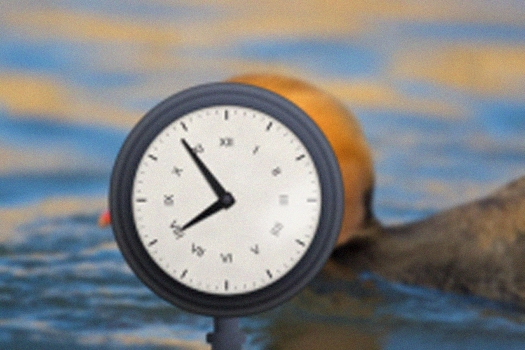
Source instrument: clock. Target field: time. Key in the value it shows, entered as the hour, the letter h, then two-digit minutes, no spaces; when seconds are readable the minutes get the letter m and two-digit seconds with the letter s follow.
7h54
